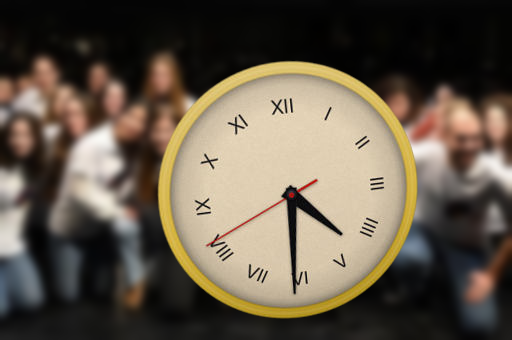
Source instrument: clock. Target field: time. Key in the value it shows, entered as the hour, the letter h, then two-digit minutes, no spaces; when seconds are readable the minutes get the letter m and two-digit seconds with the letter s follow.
4h30m41s
